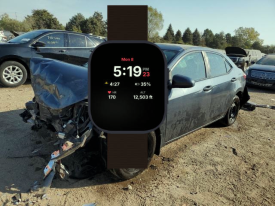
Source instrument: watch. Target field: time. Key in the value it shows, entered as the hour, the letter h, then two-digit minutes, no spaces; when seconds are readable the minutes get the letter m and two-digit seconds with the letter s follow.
5h19
